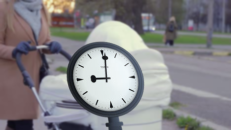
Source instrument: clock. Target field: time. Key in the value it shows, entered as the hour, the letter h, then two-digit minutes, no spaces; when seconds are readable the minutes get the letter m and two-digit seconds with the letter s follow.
9h01
